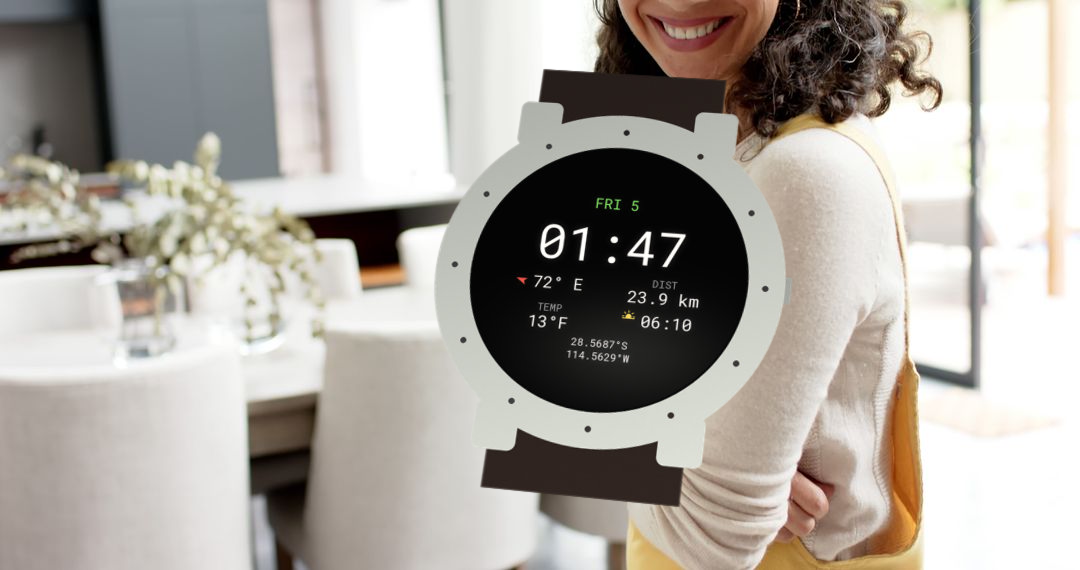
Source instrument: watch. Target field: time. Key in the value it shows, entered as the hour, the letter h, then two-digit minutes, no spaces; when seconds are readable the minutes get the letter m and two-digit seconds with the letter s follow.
1h47
